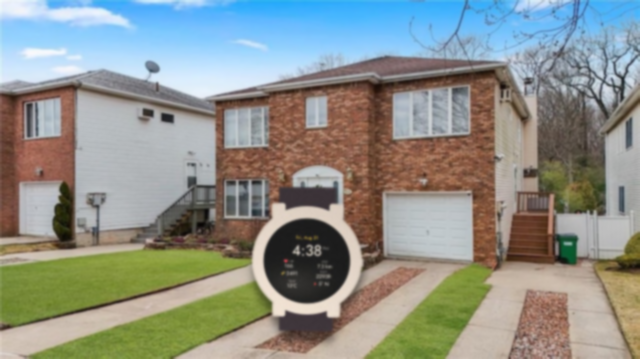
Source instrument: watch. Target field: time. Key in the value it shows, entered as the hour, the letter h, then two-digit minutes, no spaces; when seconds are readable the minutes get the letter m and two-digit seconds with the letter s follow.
4h38
